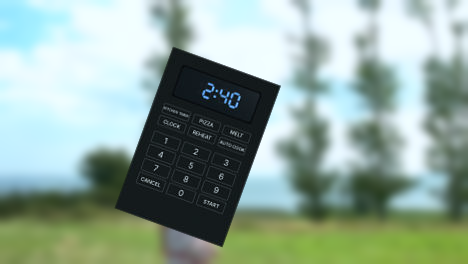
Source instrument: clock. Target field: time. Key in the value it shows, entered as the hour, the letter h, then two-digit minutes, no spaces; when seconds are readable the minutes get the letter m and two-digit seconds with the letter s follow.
2h40
